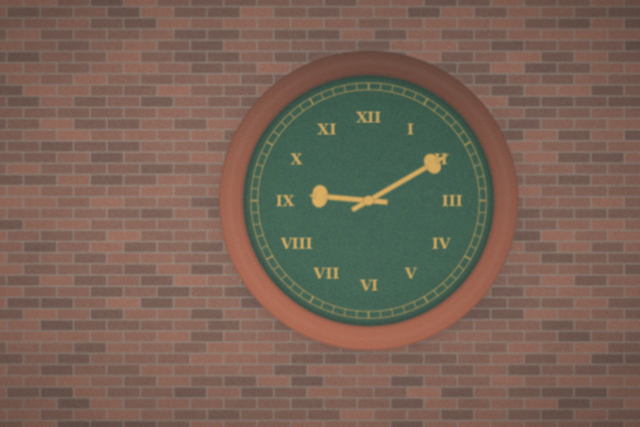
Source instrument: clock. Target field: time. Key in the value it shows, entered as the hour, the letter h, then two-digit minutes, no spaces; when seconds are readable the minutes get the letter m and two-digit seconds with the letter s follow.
9h10
